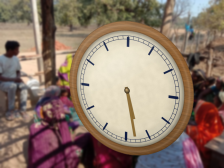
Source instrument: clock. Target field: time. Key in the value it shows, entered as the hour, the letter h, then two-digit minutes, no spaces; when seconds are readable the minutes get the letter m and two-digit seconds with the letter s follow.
5h28
